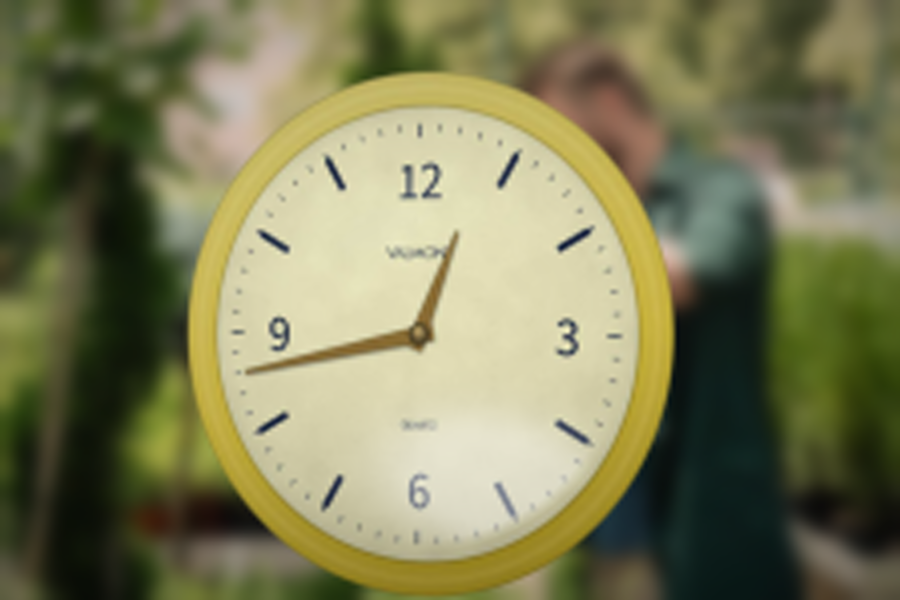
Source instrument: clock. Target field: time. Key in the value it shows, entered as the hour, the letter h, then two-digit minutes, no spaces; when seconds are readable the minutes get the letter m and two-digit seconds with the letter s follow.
12h43
